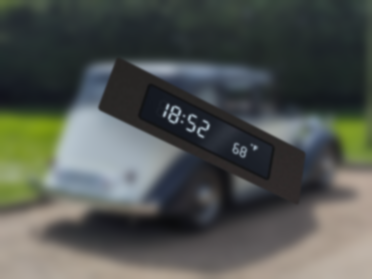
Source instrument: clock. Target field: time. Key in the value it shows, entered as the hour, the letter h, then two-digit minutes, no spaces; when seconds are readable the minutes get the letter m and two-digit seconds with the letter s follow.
18h52
